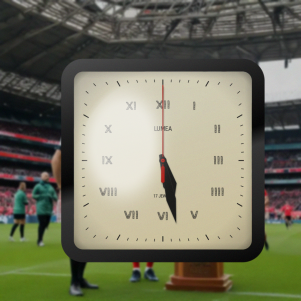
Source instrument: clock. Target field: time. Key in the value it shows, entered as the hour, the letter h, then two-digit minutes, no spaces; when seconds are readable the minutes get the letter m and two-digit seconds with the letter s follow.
5h28m00s
